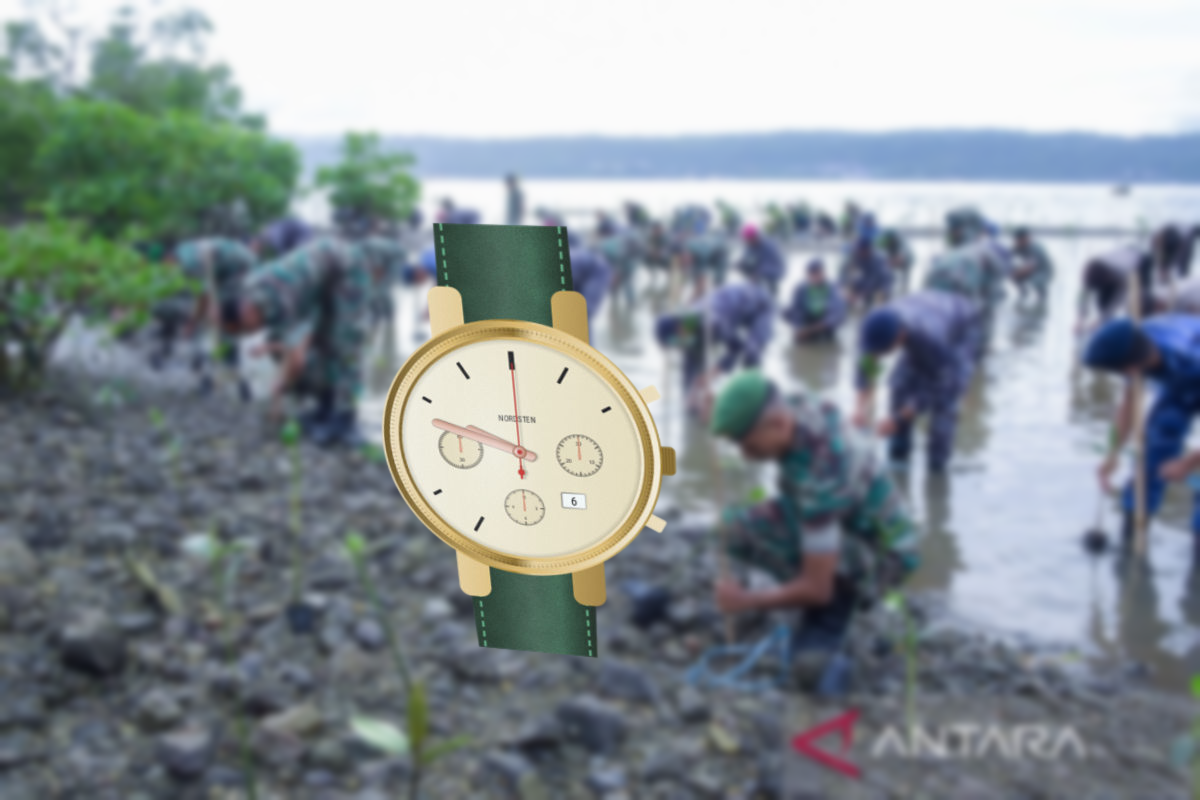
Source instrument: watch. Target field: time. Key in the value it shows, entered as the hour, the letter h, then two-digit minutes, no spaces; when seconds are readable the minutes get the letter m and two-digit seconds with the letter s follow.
9h48
